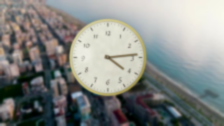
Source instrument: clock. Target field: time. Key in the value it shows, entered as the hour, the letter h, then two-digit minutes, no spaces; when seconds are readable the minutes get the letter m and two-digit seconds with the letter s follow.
4h14
